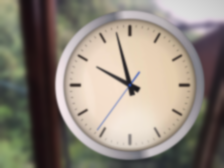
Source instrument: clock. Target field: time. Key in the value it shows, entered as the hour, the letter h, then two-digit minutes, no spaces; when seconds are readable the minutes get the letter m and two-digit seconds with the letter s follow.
9h57m36s
